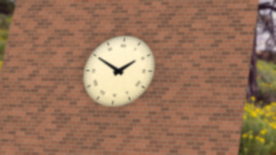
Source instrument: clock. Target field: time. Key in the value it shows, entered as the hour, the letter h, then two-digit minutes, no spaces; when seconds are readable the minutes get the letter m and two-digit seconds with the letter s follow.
1h50
